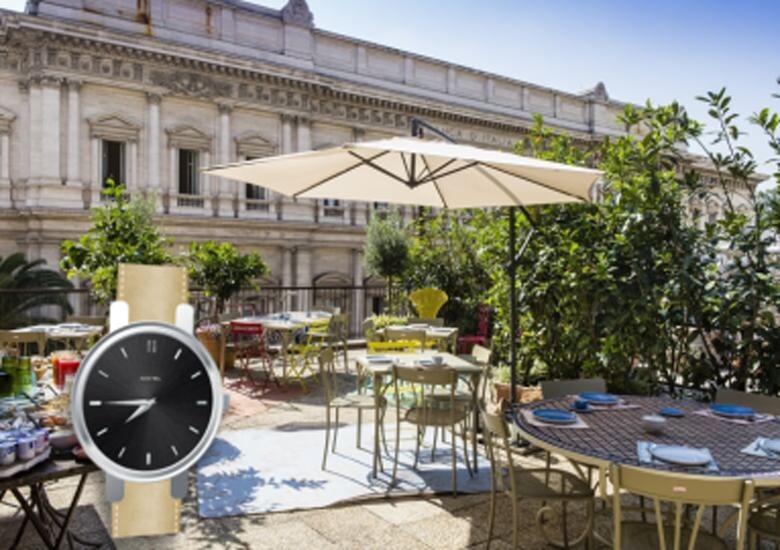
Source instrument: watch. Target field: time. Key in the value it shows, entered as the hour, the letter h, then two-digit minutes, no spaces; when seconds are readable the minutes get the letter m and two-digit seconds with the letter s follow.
7h45
